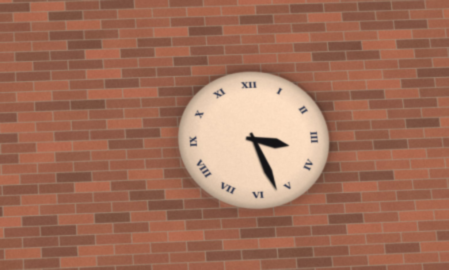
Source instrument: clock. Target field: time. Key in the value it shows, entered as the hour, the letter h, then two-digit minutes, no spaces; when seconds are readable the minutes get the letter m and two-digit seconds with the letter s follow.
3h27
